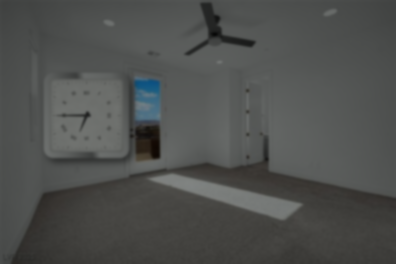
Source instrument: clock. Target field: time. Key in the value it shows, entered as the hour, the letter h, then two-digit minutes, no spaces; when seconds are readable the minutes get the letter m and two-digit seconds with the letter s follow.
6h45
